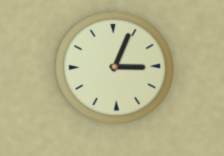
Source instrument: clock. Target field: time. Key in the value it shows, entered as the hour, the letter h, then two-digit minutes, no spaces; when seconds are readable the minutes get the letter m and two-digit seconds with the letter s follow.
3h04
